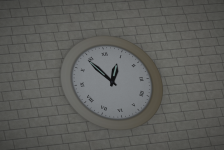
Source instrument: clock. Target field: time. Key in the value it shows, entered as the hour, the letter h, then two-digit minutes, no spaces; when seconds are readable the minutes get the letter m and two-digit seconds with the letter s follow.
12h54
